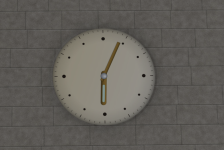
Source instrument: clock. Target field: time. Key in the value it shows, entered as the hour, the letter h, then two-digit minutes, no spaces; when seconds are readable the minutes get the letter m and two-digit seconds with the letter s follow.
6h04
